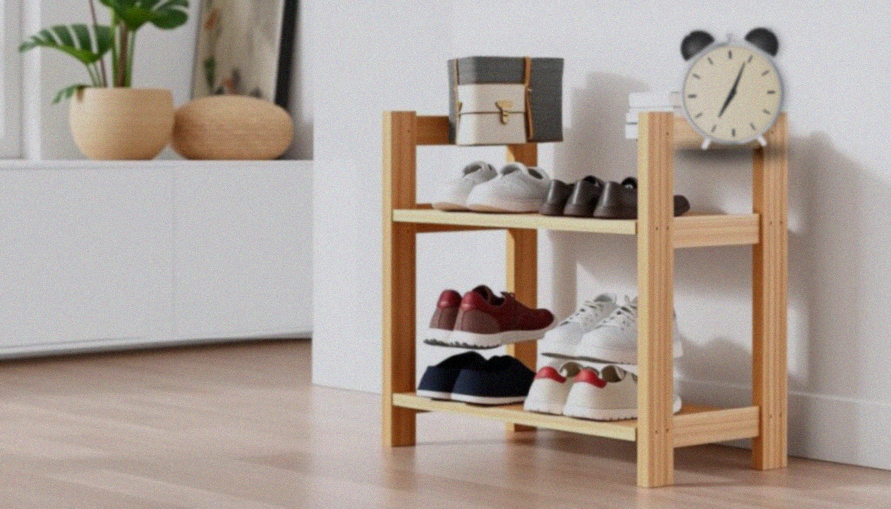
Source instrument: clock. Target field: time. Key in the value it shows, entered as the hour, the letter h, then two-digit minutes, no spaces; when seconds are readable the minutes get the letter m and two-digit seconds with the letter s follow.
7h04
